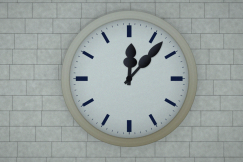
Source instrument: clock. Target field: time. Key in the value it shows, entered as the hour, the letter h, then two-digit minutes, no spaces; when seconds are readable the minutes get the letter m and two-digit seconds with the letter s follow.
12h07
